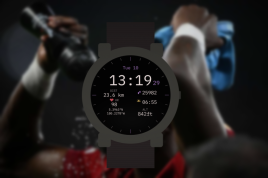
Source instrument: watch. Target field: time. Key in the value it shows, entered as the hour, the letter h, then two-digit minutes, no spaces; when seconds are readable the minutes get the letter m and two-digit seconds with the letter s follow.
13h19
